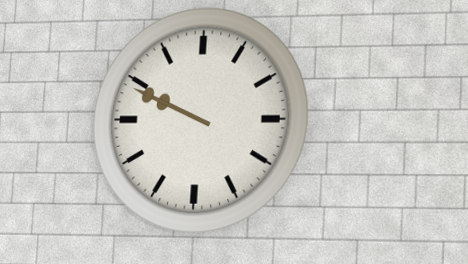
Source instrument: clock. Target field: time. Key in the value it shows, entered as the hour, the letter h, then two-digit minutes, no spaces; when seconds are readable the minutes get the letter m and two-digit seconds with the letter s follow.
9h49
